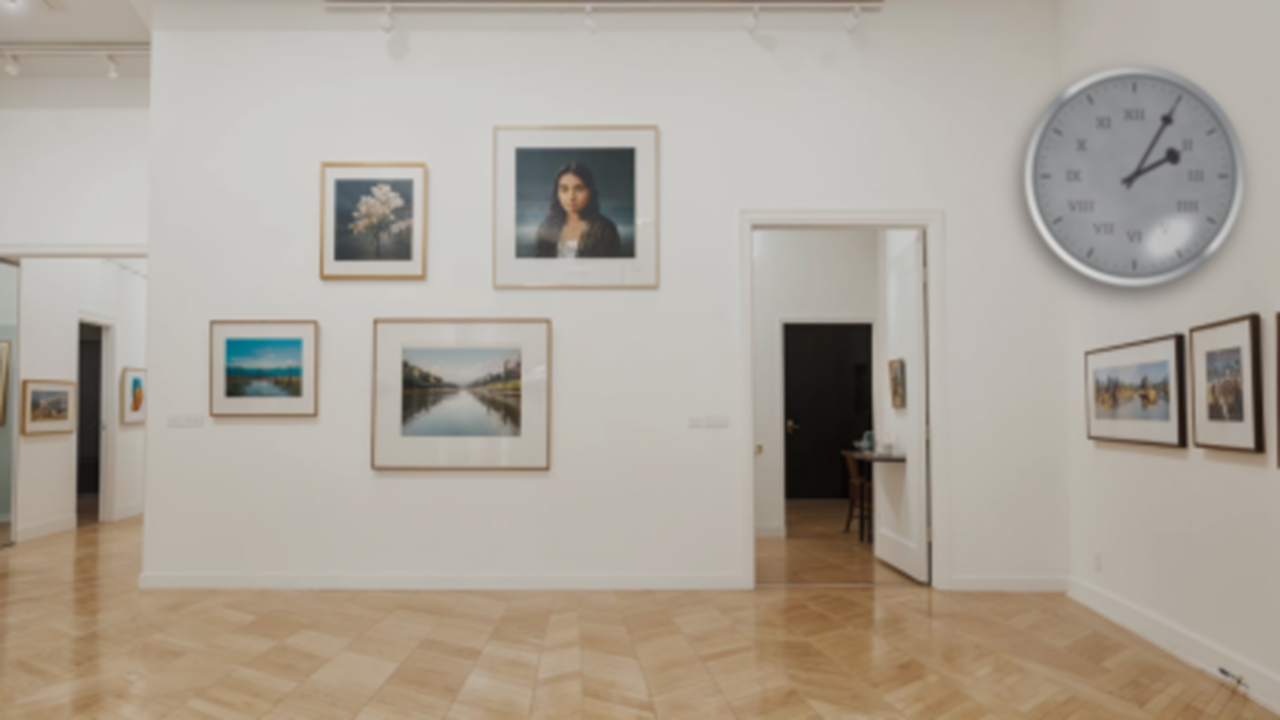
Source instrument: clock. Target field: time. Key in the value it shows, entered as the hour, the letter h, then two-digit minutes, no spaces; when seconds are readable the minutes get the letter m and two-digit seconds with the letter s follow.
2h05
